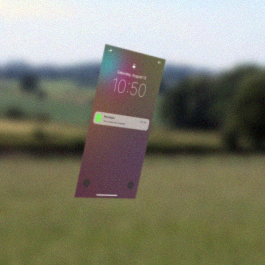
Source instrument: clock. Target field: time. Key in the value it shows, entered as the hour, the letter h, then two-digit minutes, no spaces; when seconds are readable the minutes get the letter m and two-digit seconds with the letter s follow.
10h50
